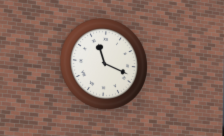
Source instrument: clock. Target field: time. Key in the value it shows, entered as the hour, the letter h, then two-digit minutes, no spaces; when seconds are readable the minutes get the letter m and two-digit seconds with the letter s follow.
11h18
